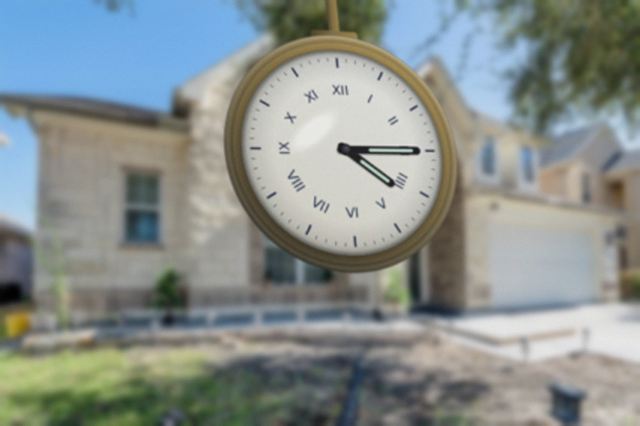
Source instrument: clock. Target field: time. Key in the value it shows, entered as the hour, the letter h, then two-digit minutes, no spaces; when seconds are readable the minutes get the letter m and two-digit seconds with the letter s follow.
4h15
